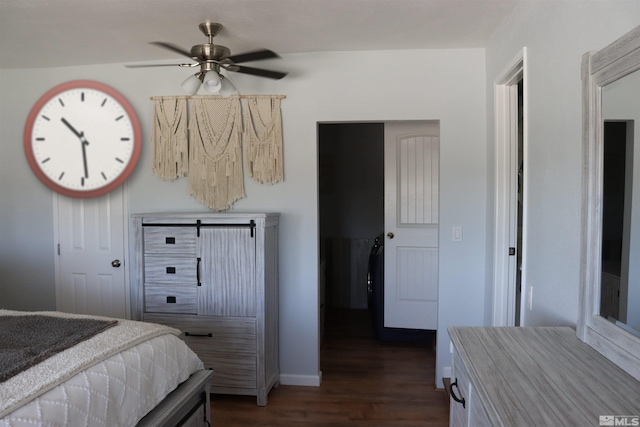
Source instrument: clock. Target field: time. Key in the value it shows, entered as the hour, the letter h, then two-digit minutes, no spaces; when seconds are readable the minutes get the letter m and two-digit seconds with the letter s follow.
10h29
